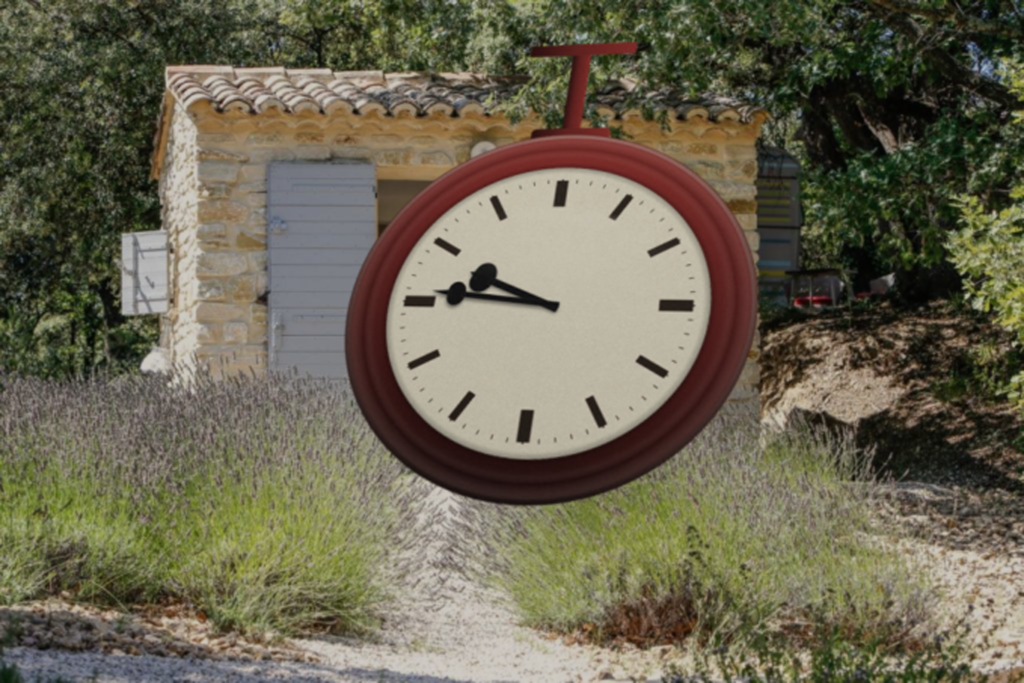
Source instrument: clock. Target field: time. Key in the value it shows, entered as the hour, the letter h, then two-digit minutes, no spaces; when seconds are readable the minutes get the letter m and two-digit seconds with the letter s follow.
9h46
